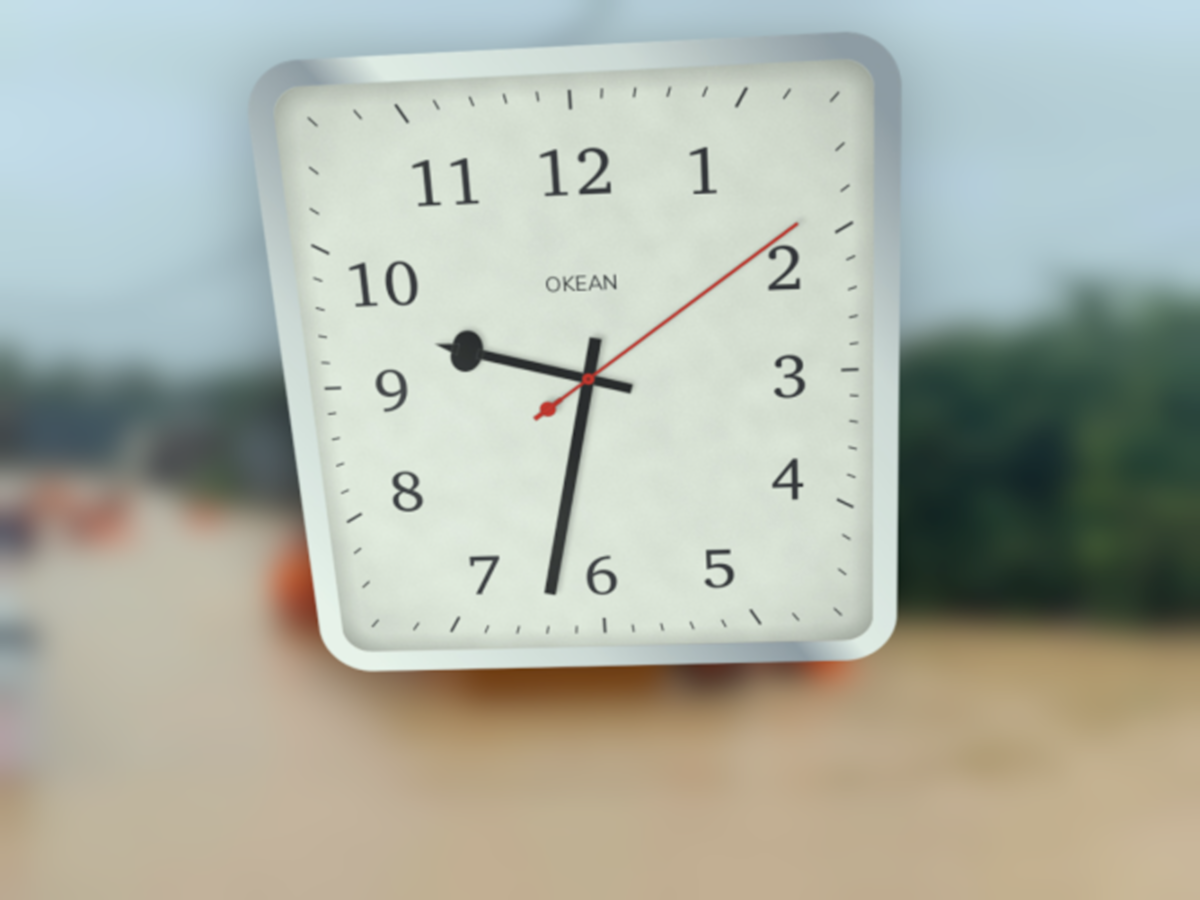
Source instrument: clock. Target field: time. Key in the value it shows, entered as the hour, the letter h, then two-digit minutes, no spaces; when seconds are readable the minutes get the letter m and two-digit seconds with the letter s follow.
9h32m09s
